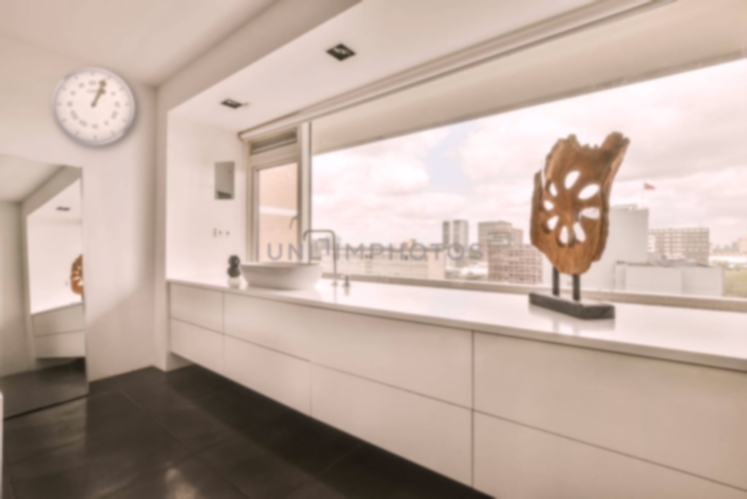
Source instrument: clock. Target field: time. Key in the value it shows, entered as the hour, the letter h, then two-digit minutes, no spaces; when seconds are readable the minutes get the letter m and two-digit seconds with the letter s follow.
1h04
